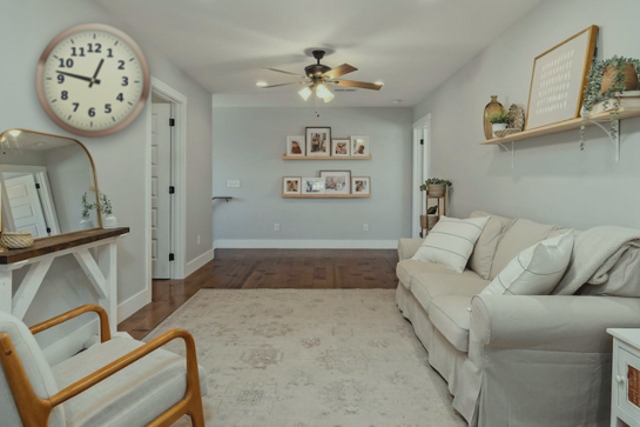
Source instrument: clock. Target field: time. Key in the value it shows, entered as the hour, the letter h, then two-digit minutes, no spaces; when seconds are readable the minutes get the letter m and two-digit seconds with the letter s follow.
12h47
